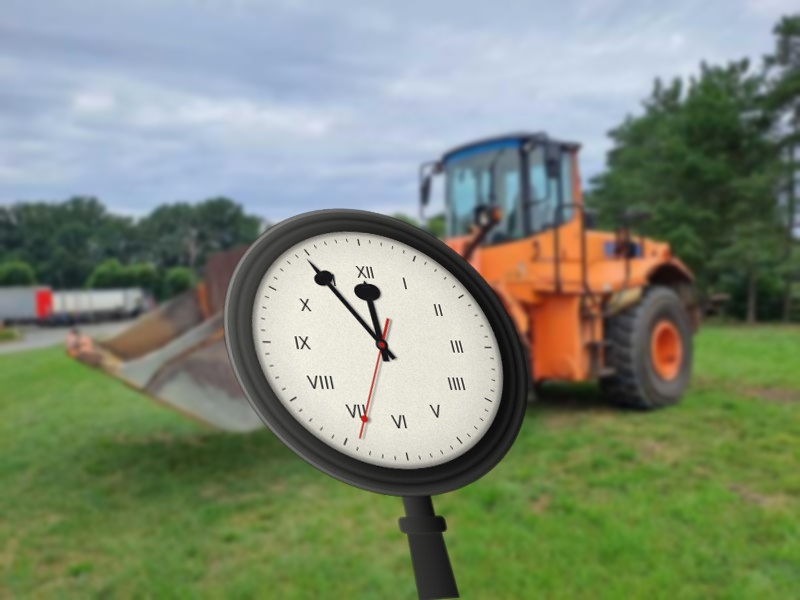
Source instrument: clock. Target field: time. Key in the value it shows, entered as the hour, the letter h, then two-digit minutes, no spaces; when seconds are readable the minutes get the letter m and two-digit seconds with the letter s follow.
11h54m34s
